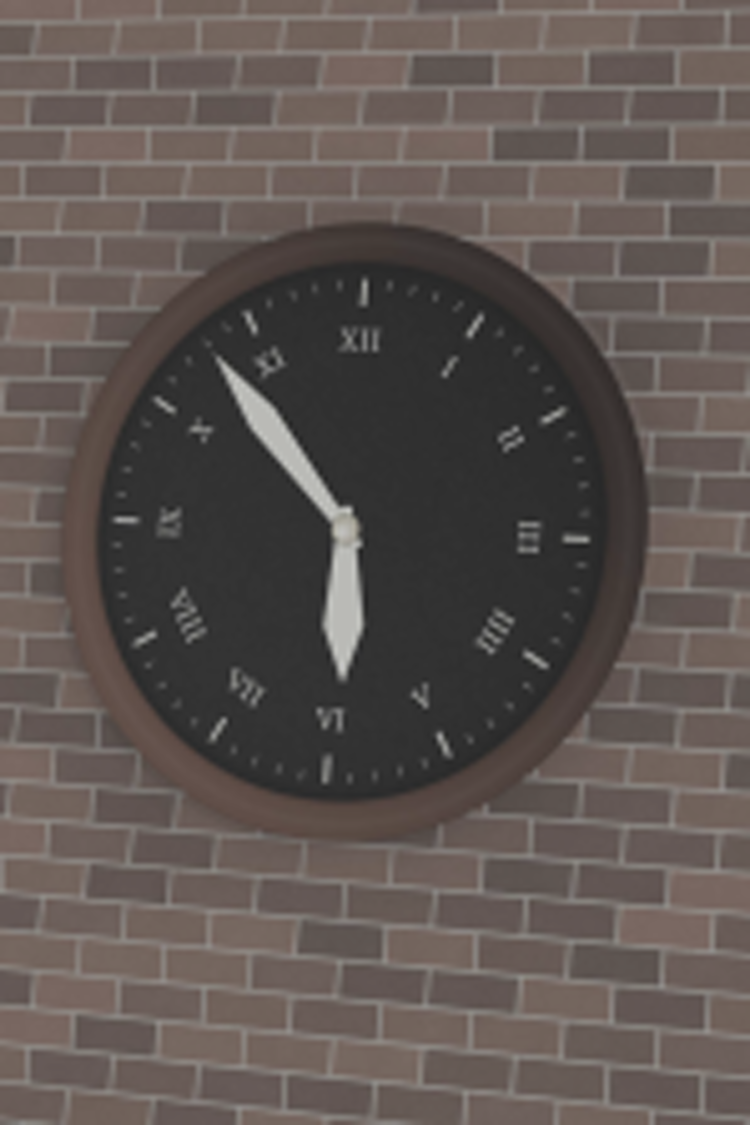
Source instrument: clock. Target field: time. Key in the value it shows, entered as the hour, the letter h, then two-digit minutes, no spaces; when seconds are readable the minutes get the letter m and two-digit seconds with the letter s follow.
5h53
